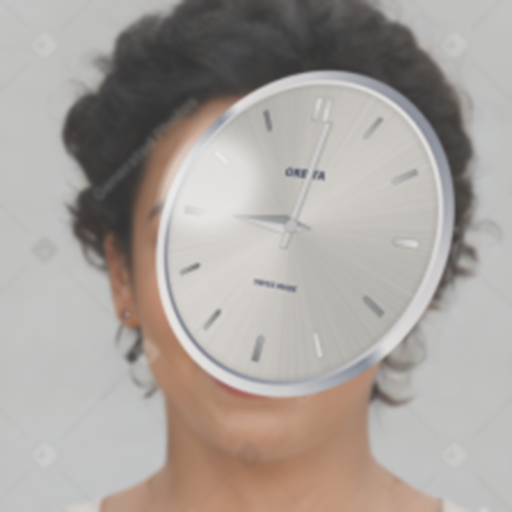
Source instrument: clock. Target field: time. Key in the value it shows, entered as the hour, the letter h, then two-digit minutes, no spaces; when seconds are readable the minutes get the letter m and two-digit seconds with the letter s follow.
9h01
